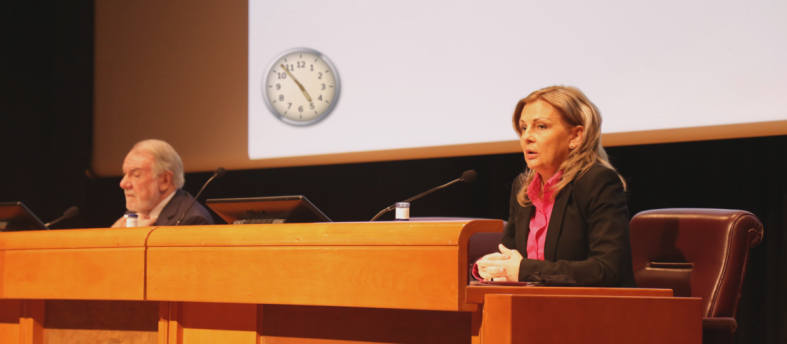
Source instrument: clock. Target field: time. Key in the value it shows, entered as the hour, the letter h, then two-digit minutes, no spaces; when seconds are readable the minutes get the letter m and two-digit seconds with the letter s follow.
4h53
